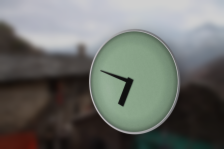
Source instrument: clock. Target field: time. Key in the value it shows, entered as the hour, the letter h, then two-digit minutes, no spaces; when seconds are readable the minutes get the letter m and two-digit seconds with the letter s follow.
6h48
